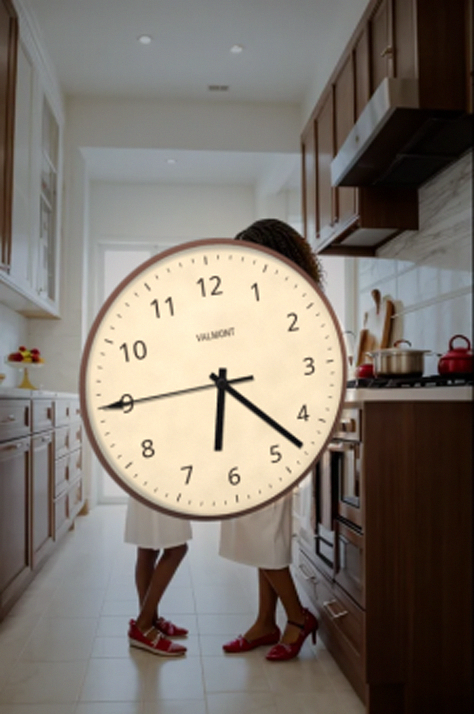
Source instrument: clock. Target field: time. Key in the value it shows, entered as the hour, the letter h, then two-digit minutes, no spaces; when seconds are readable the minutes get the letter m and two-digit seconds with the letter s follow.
6h22m45s
